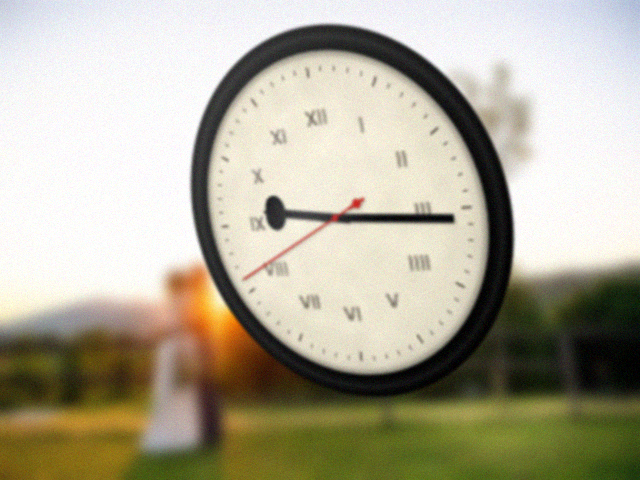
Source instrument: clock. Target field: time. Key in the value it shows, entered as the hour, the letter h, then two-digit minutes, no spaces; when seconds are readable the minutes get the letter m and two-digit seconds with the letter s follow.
9h15m41s
